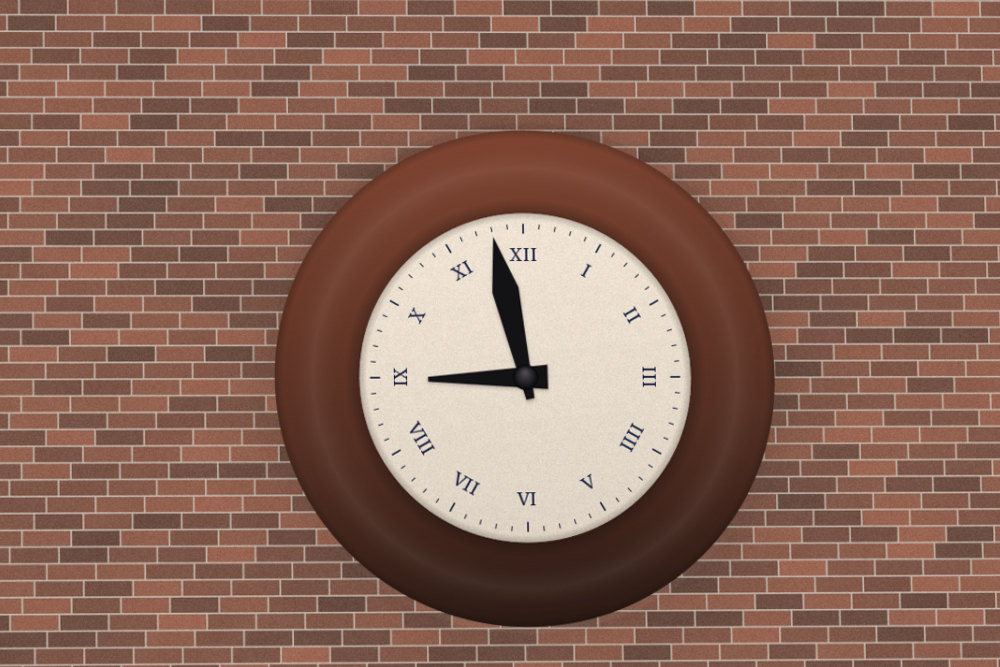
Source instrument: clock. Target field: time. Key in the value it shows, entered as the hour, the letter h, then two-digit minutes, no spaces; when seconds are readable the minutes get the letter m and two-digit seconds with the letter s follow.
8h58
